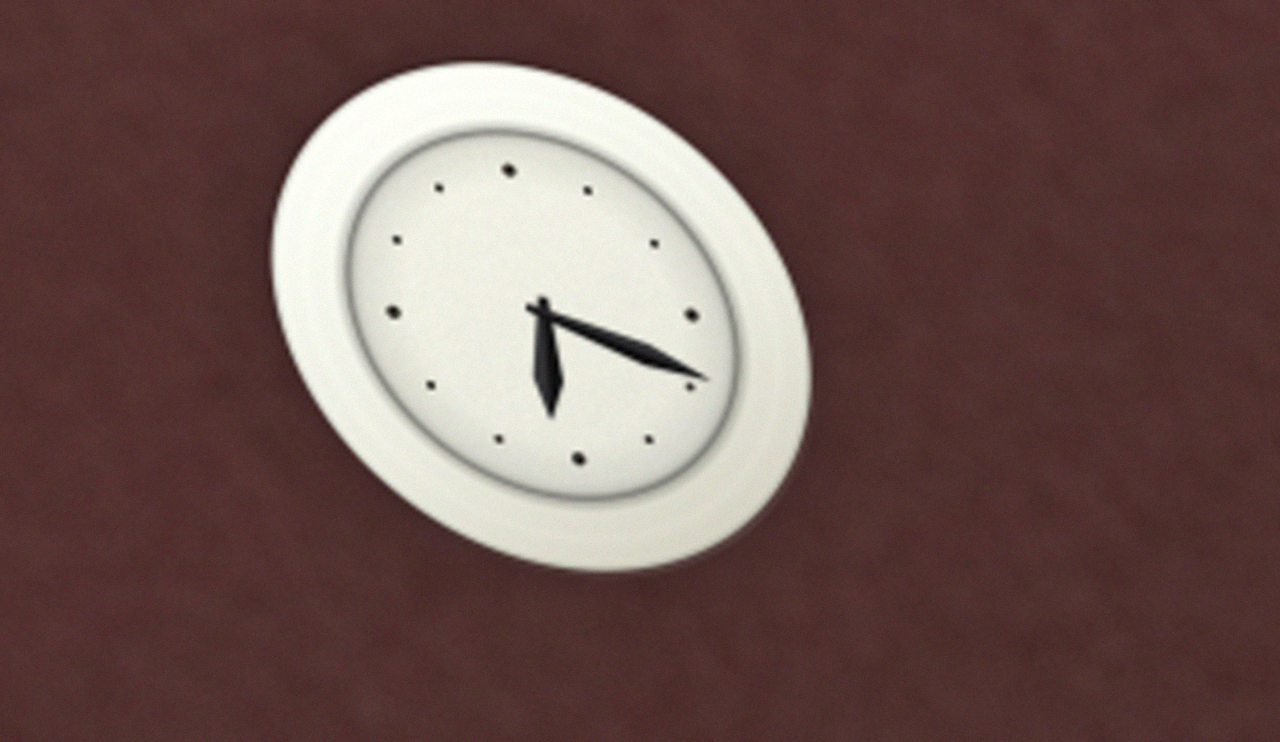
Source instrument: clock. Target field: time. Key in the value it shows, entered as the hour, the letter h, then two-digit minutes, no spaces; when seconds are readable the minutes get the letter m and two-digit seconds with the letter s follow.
6h19
